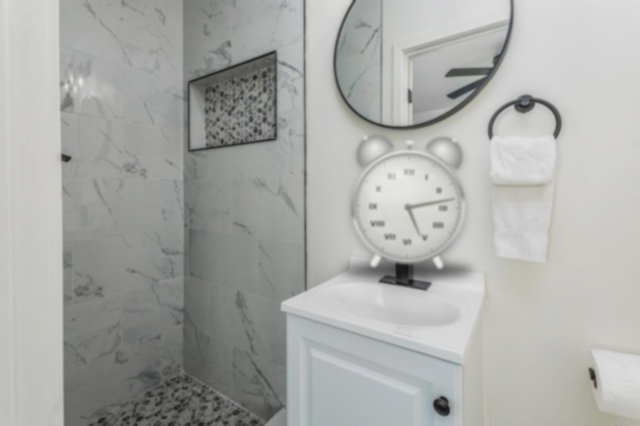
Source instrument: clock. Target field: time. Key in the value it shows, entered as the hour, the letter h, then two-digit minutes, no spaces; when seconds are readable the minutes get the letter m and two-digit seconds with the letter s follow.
5h13
